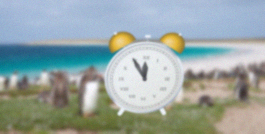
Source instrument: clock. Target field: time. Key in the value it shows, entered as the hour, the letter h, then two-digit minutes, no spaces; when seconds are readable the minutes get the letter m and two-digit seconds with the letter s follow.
11h55
